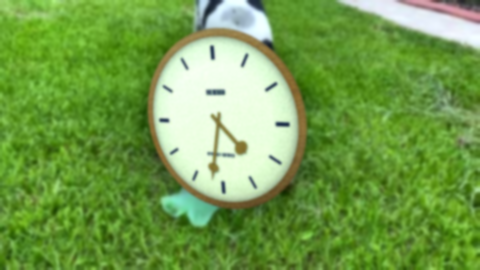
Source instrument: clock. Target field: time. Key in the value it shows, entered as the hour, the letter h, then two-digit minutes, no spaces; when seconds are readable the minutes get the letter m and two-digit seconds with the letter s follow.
4h32
